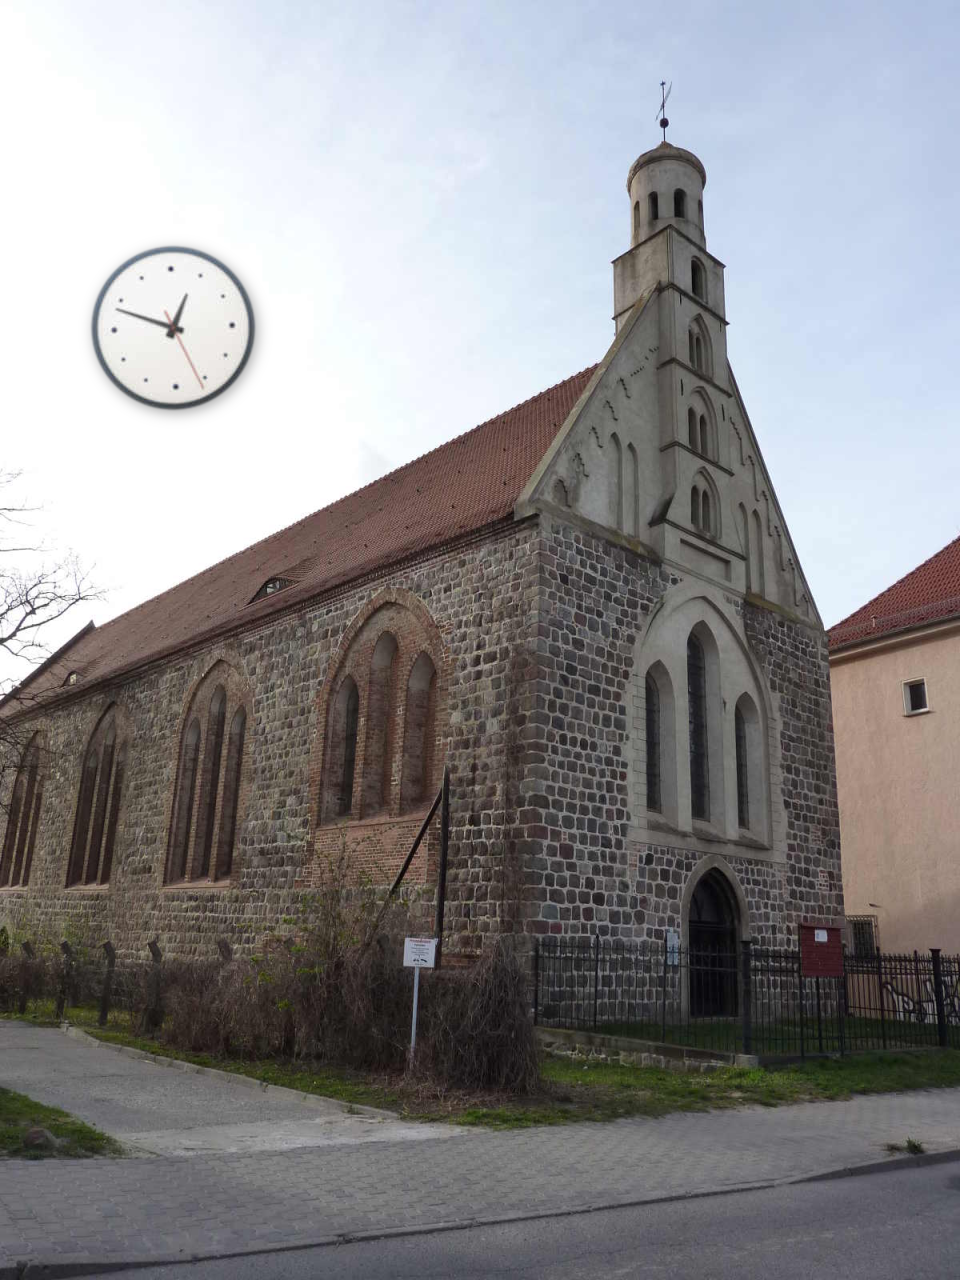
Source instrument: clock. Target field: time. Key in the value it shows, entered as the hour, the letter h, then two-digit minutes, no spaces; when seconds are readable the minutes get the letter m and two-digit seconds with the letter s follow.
12h48m26s
